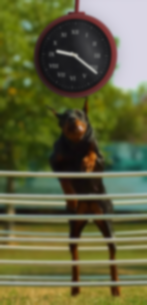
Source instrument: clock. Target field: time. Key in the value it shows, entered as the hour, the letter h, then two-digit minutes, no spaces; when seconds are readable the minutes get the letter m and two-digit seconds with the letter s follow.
9h21
